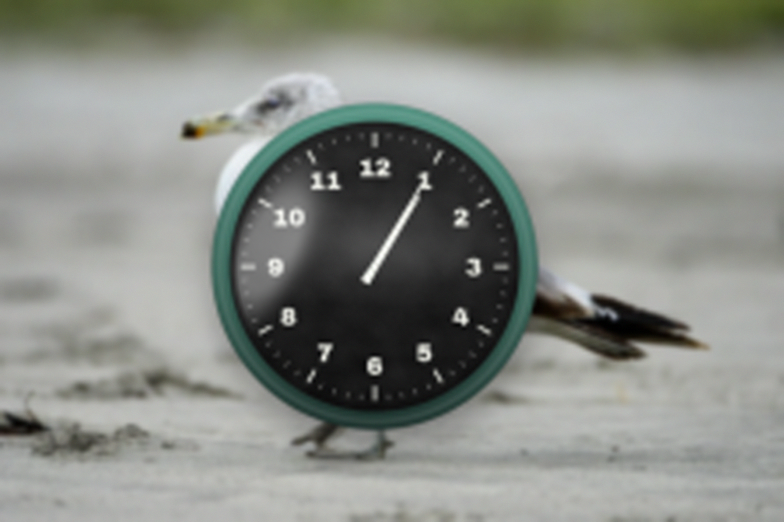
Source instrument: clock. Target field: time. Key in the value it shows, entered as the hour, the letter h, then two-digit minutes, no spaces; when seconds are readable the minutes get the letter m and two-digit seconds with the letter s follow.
1h05
